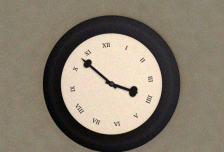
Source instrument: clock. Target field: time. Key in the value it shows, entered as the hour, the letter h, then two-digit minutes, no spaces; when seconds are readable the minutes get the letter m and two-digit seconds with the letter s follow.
3h53
